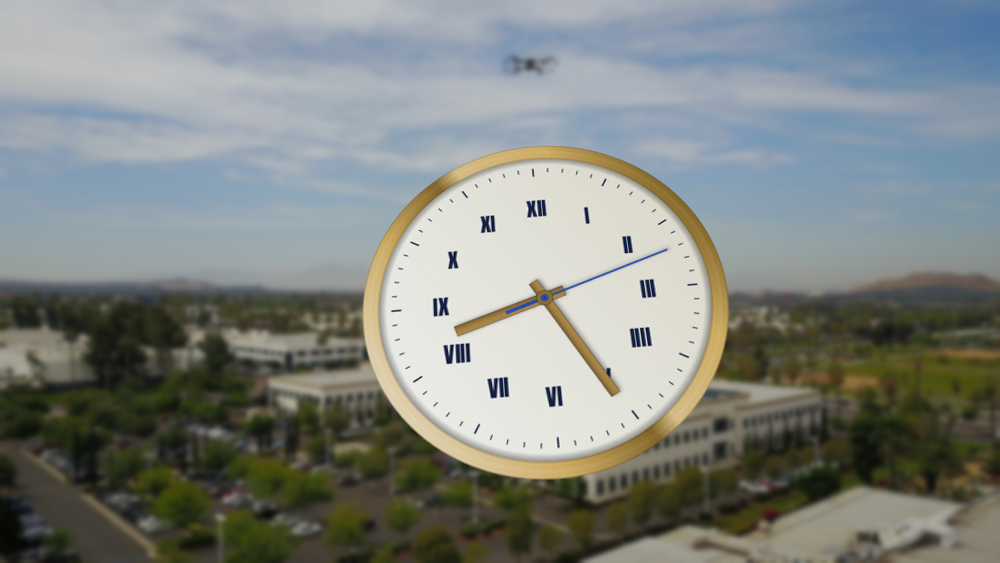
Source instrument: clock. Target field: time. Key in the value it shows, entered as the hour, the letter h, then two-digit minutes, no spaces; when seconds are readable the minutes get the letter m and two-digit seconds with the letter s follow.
8h25m12s
